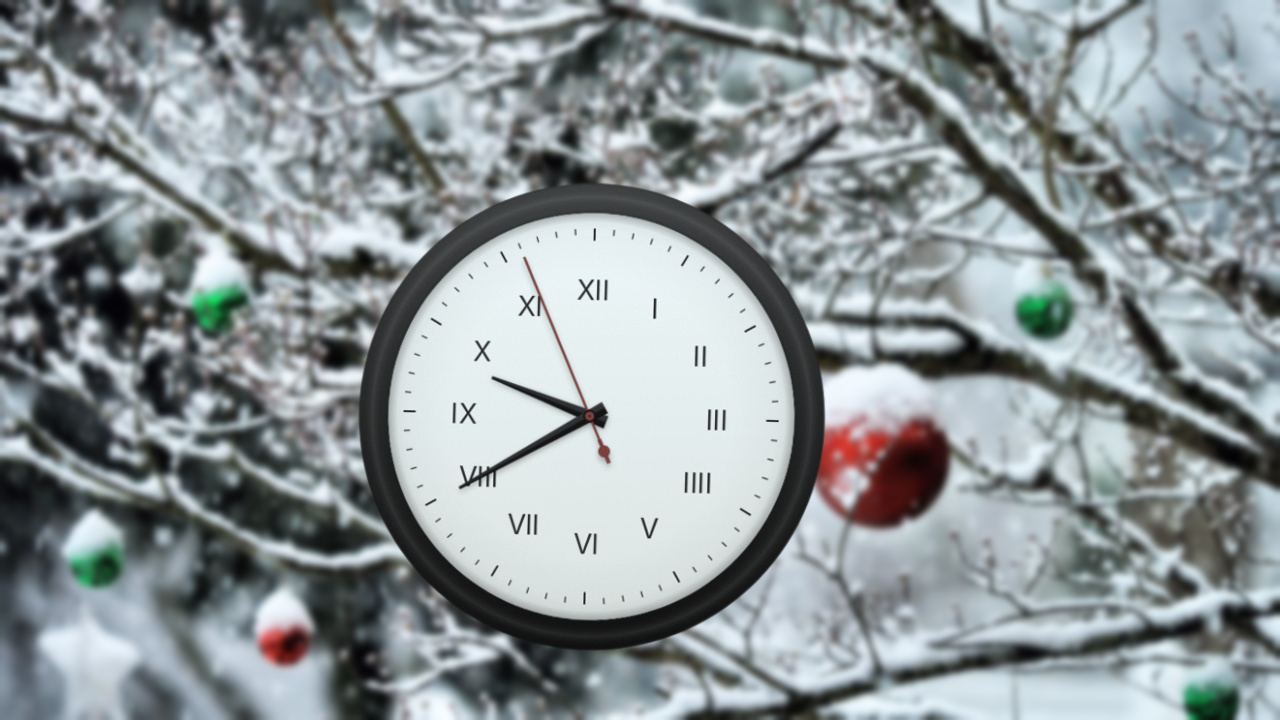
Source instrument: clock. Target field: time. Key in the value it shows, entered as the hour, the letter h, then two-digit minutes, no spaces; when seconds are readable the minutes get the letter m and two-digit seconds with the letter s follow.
9h39m56s
